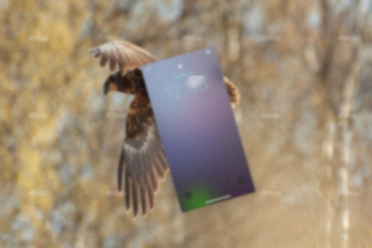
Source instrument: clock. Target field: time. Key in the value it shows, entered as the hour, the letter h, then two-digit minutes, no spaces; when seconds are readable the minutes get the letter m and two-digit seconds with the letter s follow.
12h33
